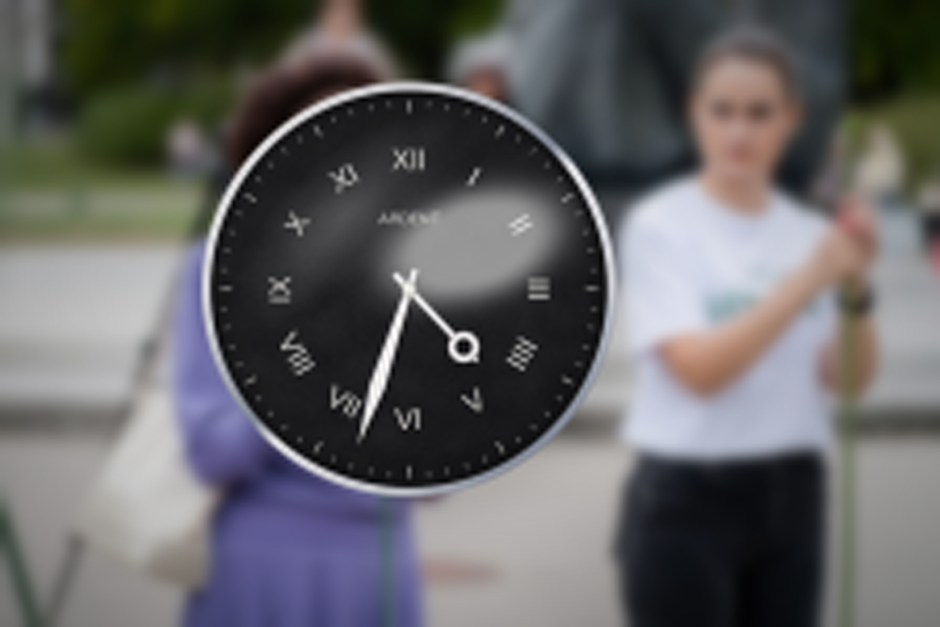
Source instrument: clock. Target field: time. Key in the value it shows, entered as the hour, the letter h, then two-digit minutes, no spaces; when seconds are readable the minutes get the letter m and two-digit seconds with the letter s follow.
4h33
